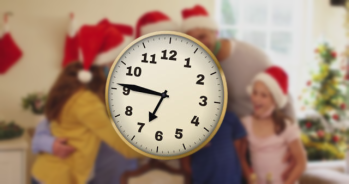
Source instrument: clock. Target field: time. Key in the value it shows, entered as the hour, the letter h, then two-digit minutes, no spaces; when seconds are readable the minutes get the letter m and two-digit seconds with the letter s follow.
6h46
